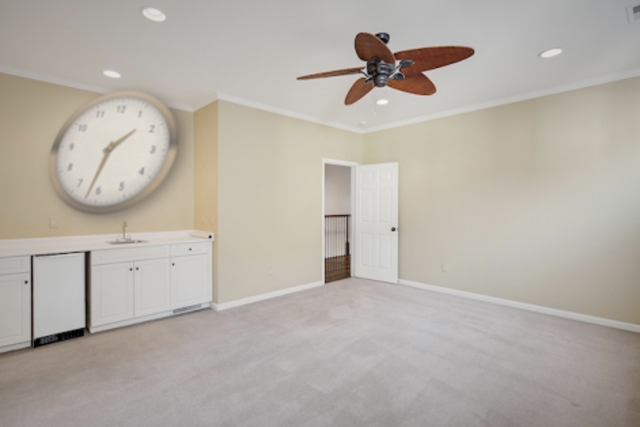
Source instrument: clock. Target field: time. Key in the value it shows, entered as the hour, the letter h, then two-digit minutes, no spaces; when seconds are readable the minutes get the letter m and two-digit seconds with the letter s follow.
1h32
